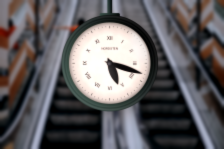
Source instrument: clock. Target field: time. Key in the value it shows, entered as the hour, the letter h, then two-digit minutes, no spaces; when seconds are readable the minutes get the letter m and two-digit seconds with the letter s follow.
5h18
